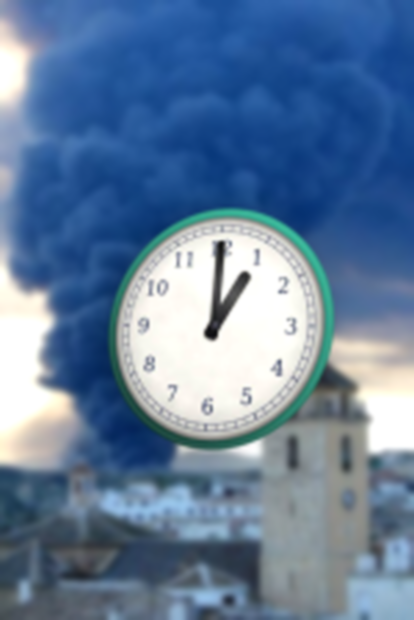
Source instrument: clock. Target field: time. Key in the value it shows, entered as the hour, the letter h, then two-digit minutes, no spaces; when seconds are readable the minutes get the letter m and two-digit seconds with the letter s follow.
1h00
